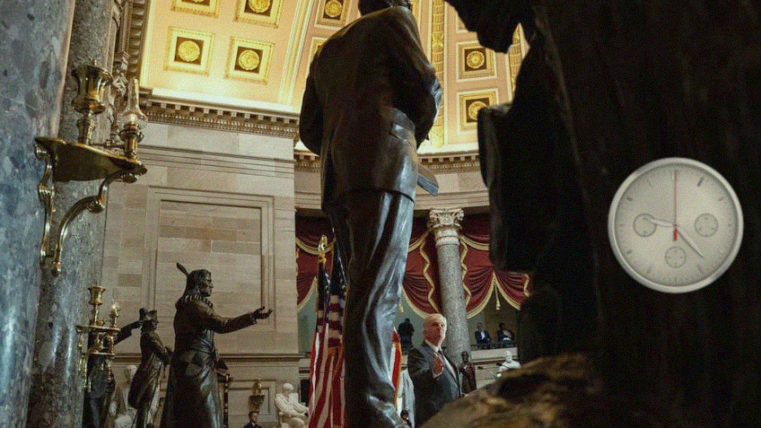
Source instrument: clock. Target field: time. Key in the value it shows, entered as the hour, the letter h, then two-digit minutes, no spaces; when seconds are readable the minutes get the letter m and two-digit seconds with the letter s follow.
9h23
